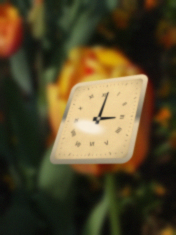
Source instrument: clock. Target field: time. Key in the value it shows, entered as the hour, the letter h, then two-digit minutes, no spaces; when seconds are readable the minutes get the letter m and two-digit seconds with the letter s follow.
3h01
